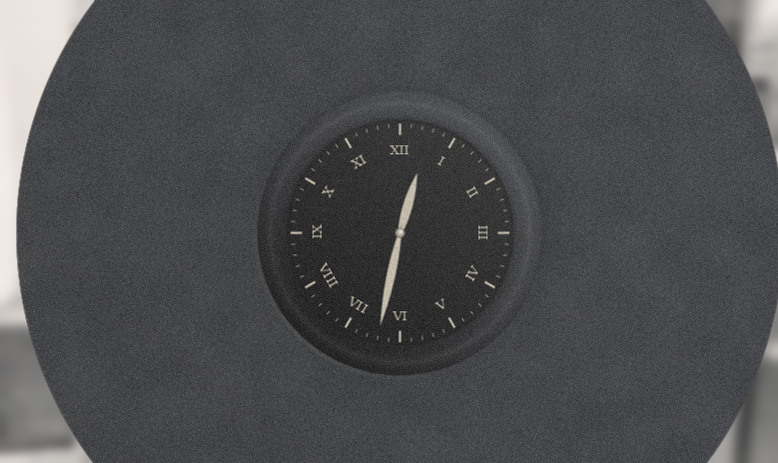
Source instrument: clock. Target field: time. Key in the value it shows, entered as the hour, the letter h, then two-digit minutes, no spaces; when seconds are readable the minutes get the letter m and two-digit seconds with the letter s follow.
12h32
